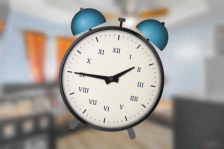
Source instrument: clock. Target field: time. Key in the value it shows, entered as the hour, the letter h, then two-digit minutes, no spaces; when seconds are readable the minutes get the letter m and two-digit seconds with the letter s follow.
1h45
